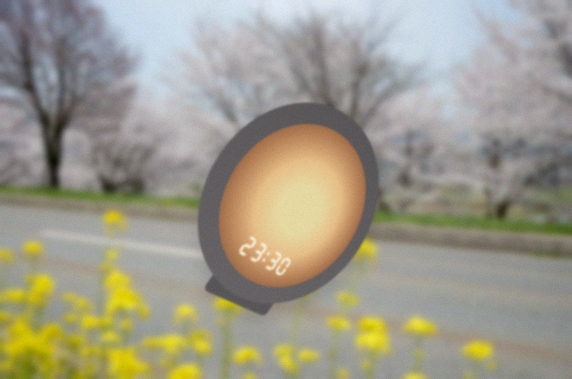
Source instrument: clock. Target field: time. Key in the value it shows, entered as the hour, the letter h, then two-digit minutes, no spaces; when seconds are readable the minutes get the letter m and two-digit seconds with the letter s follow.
23h30
